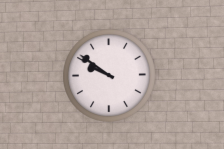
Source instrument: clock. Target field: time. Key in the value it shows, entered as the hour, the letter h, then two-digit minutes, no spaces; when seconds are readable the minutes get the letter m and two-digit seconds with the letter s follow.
9h51
